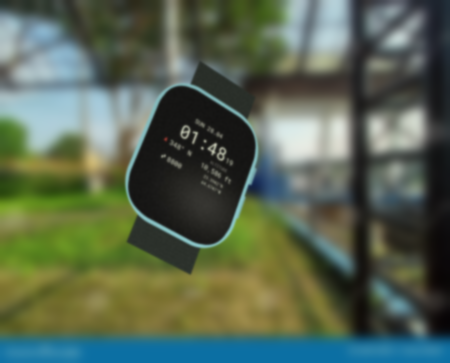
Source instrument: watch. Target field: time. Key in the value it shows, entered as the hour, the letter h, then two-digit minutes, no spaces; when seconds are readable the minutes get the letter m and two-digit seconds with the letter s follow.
1h48
